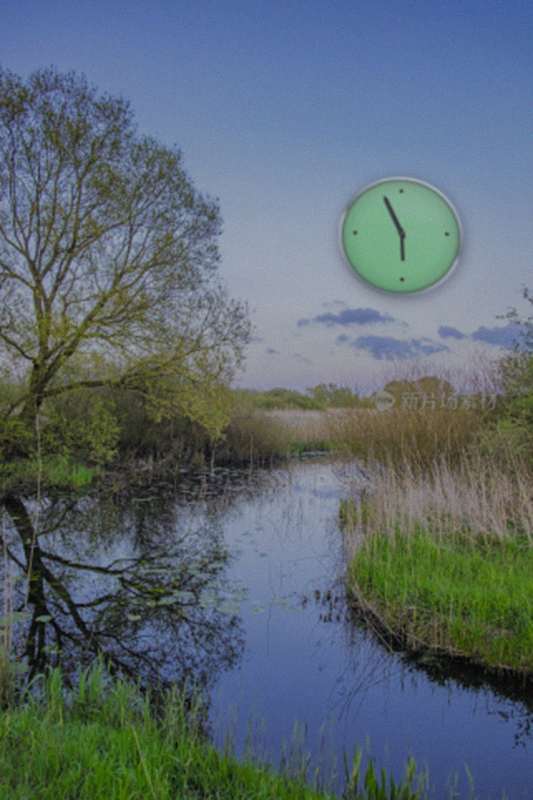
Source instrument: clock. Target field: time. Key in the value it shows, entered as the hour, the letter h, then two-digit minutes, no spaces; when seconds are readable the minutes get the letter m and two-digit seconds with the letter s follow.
5h56
